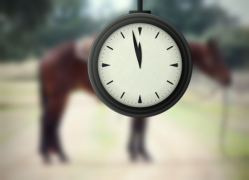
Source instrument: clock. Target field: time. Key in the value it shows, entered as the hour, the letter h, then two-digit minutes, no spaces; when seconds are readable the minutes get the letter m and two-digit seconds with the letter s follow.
11h58
